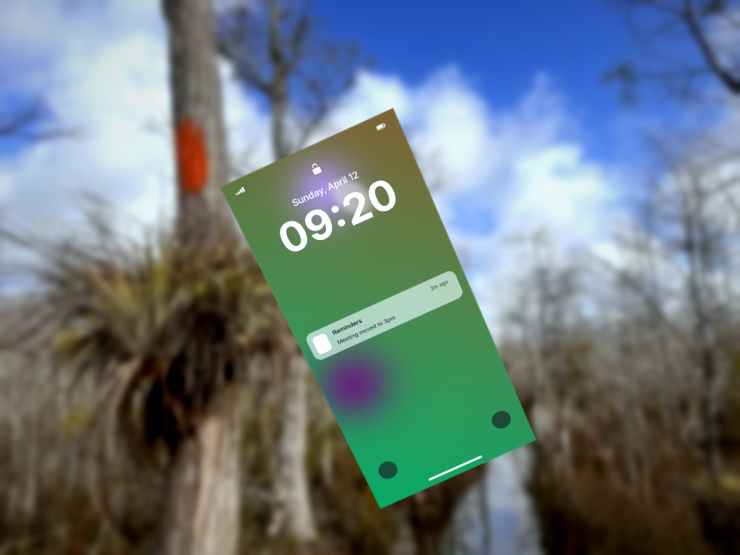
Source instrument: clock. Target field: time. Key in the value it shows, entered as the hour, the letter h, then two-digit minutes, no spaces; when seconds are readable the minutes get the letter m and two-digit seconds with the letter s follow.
9h20
